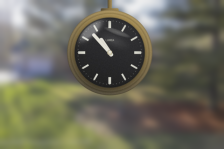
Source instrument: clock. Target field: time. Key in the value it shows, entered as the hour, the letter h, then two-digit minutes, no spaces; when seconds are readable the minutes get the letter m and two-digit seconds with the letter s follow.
10h53
